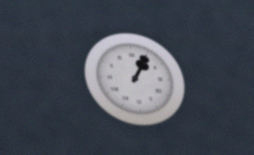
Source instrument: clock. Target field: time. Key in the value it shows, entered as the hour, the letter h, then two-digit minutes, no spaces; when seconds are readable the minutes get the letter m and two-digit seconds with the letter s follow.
1h05
